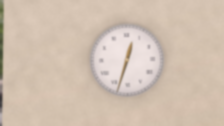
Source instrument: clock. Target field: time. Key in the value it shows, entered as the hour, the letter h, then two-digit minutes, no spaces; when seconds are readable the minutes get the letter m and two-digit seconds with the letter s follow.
12h33
